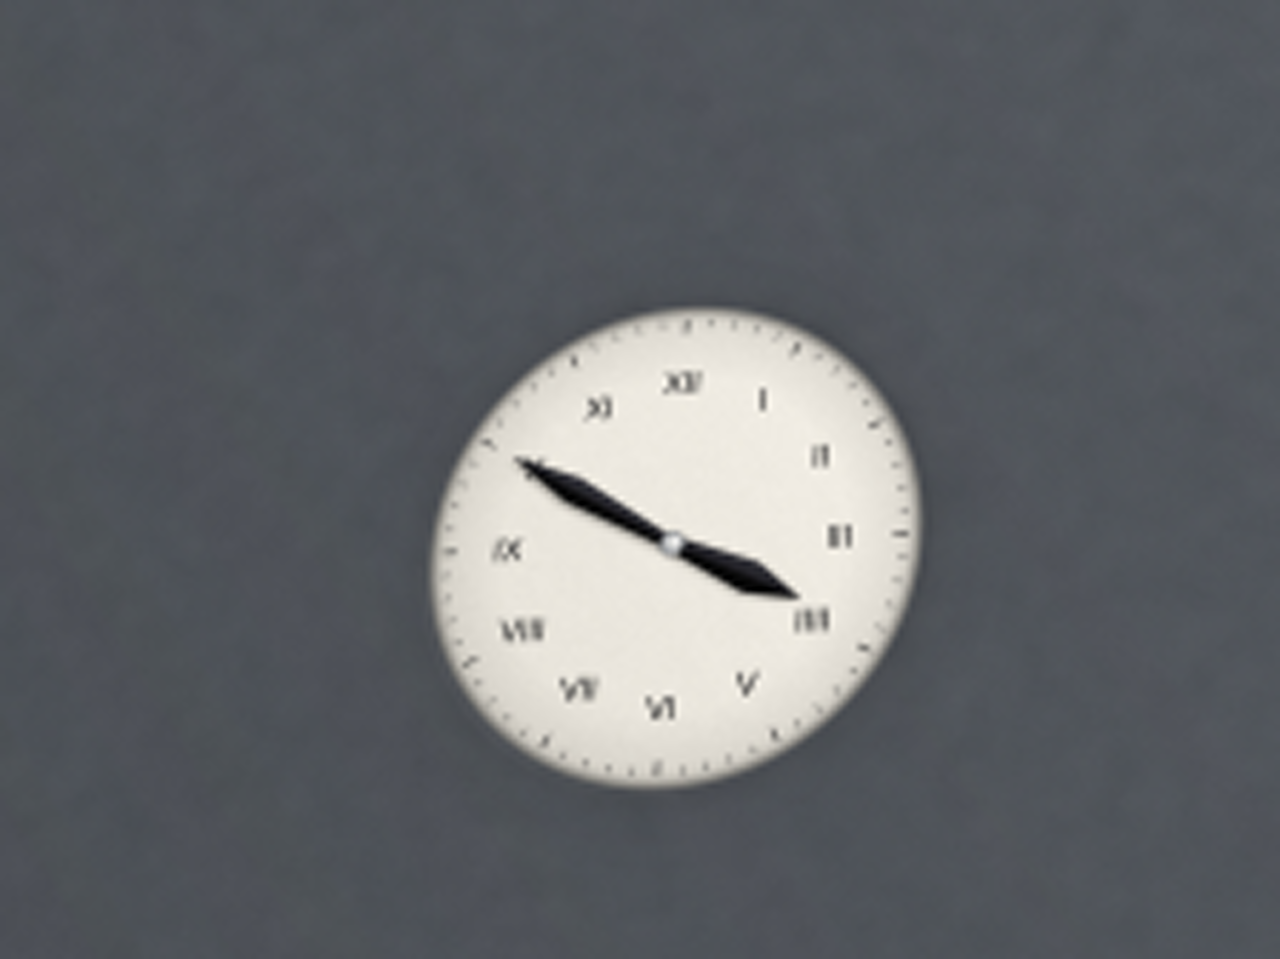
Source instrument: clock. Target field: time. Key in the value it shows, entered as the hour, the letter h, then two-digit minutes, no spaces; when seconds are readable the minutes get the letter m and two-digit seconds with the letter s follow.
3h50
